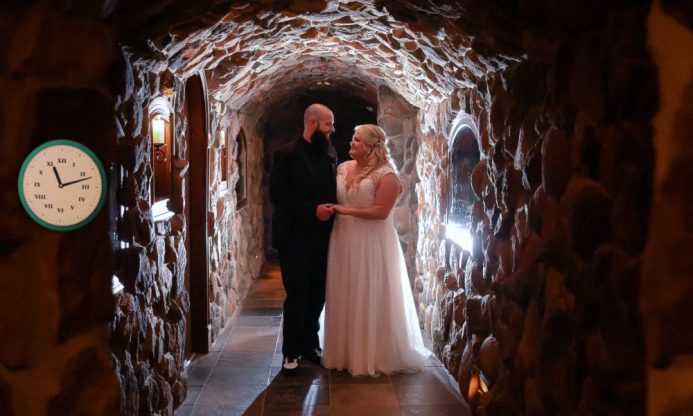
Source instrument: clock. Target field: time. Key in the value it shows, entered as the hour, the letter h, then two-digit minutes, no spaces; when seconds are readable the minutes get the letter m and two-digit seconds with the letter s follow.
11h12
